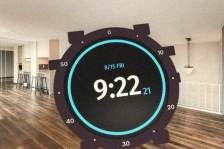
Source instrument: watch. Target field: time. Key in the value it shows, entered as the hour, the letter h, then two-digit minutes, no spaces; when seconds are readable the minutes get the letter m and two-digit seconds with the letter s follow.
9h22m21s
